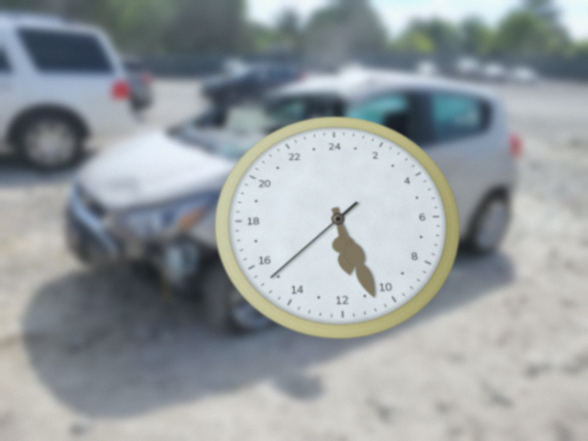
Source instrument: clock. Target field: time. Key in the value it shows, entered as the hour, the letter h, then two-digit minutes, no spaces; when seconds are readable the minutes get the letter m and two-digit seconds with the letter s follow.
11h26m38s
